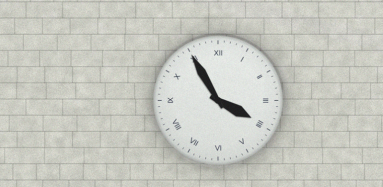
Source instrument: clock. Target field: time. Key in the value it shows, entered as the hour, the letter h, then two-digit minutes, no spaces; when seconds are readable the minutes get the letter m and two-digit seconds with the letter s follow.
3h55
